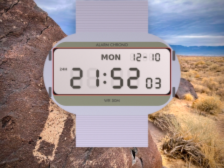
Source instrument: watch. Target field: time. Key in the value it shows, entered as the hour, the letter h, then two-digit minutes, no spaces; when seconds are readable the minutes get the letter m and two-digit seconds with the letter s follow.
21h52m03s
